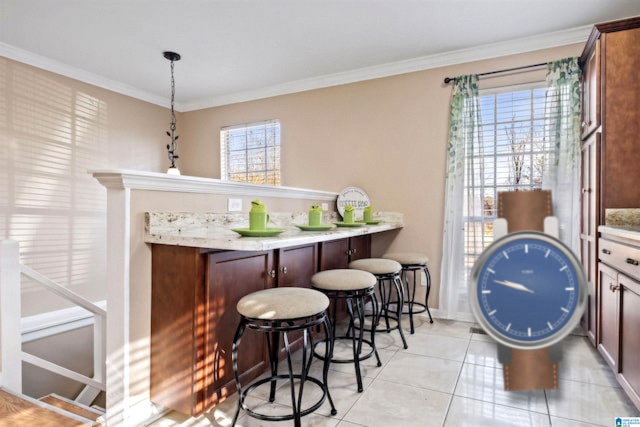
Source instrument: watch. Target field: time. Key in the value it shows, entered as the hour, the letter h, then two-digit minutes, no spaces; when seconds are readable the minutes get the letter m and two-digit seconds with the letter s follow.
9h48
